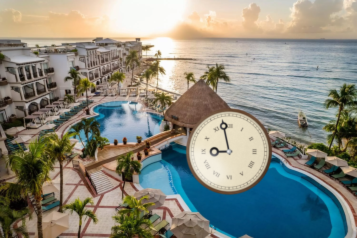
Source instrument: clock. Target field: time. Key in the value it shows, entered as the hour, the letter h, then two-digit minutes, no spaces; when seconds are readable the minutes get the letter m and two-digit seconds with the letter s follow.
8h58
